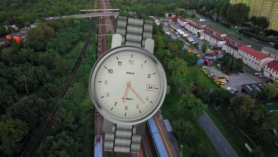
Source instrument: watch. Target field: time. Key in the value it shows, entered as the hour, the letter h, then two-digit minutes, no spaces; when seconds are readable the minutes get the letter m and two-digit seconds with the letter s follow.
6h22
